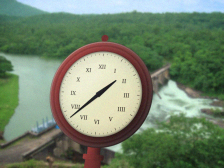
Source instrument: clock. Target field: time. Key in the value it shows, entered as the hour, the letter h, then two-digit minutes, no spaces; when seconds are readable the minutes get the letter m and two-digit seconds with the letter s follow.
1h38
